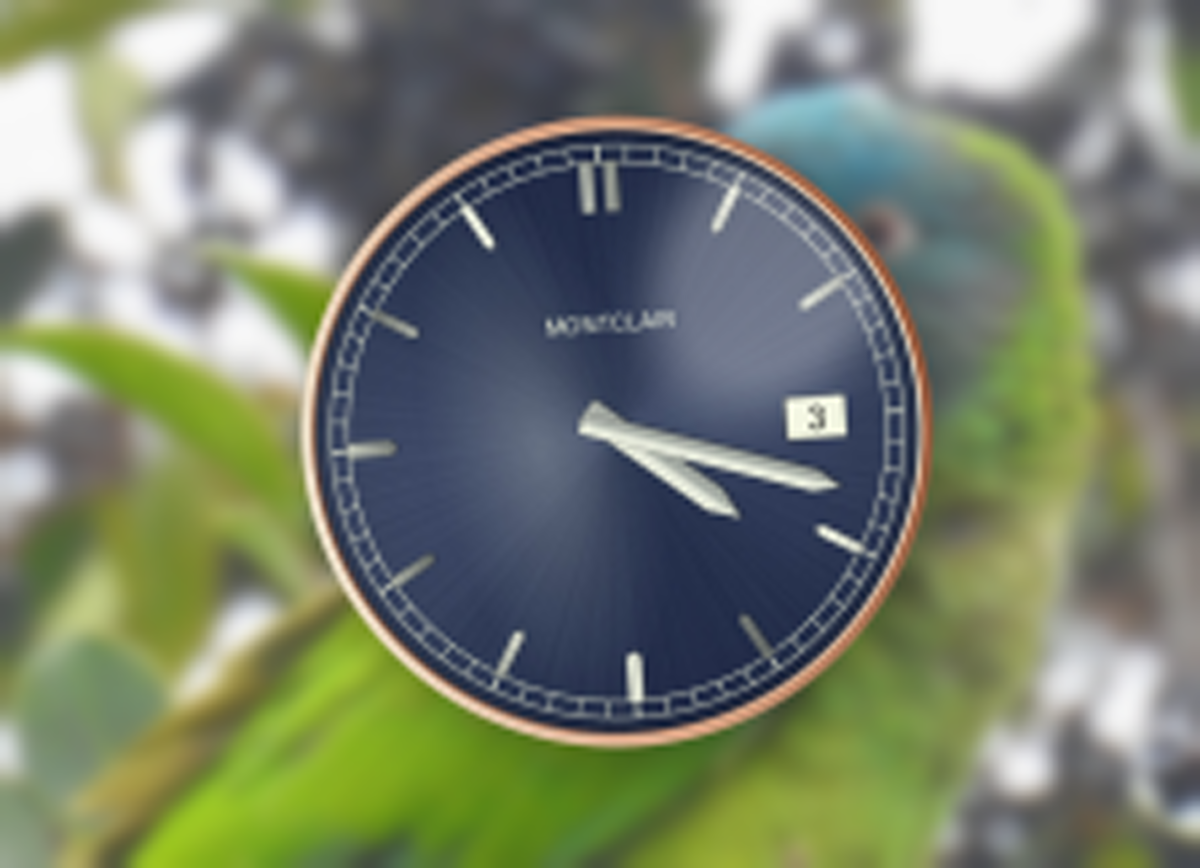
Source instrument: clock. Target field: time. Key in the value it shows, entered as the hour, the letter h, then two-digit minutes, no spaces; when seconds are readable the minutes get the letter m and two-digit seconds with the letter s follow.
4h18
